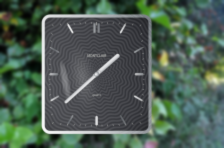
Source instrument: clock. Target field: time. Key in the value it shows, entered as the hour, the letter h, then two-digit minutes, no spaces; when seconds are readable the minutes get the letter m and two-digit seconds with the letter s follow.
1h38
